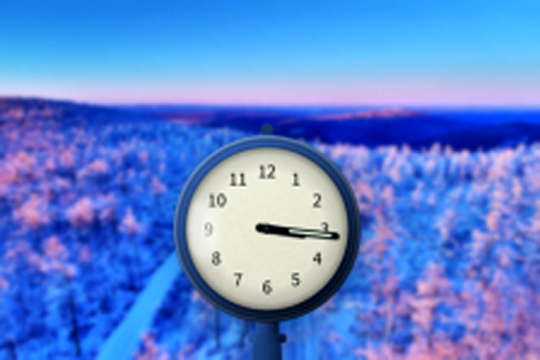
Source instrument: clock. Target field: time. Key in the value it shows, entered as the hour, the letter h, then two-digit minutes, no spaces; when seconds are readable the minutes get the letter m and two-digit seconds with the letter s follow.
3h16
